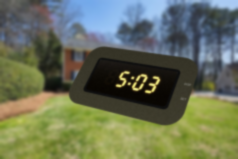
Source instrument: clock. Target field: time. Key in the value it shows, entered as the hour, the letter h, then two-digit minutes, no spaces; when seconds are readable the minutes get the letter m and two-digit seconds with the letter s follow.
5h03
